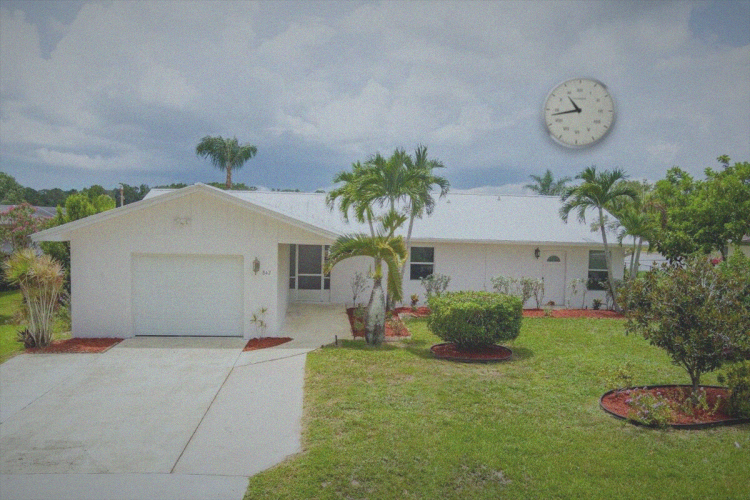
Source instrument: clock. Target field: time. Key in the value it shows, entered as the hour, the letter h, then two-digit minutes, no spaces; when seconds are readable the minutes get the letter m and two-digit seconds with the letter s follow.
10h43
